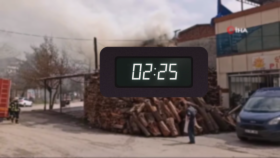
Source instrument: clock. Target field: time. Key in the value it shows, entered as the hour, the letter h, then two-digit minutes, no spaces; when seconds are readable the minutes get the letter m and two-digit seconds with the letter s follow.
2h25
